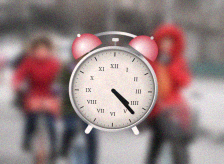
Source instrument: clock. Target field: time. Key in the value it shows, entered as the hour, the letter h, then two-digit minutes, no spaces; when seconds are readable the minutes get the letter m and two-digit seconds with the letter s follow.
4h23
